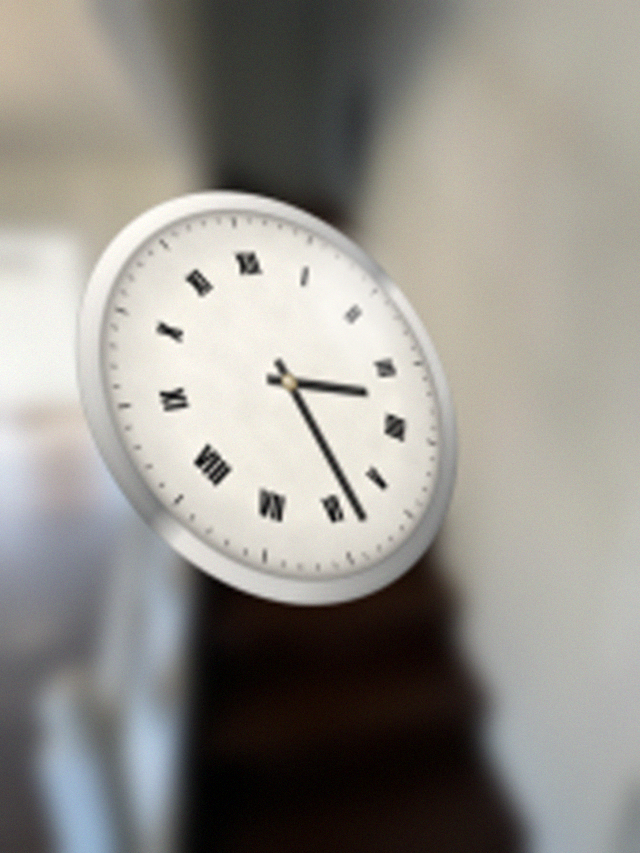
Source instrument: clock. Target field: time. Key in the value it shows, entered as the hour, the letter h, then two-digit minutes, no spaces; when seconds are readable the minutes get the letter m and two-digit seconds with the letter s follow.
3h28
